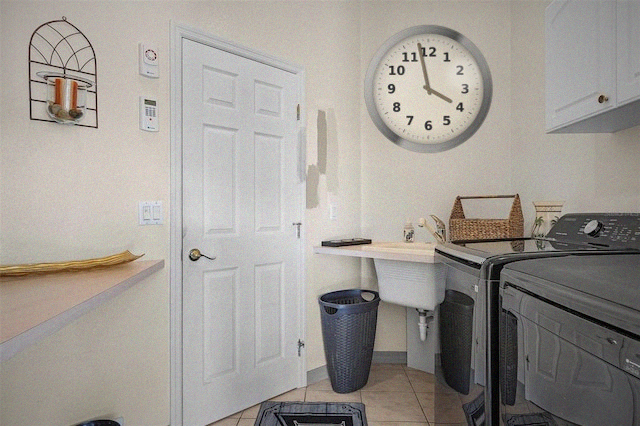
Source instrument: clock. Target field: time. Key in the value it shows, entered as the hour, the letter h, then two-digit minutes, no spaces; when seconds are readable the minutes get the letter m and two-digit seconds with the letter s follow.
3h58
